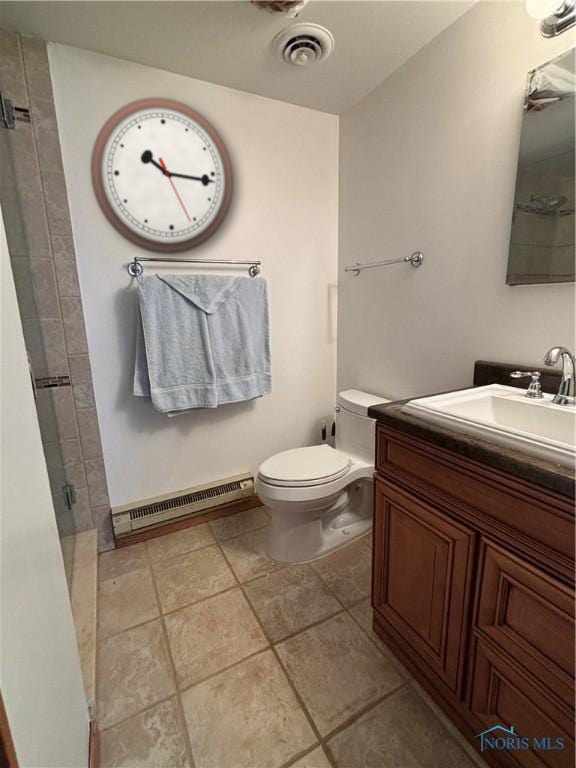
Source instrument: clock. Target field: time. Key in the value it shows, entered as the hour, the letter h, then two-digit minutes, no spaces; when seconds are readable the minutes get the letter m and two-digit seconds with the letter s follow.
10h16m26s
